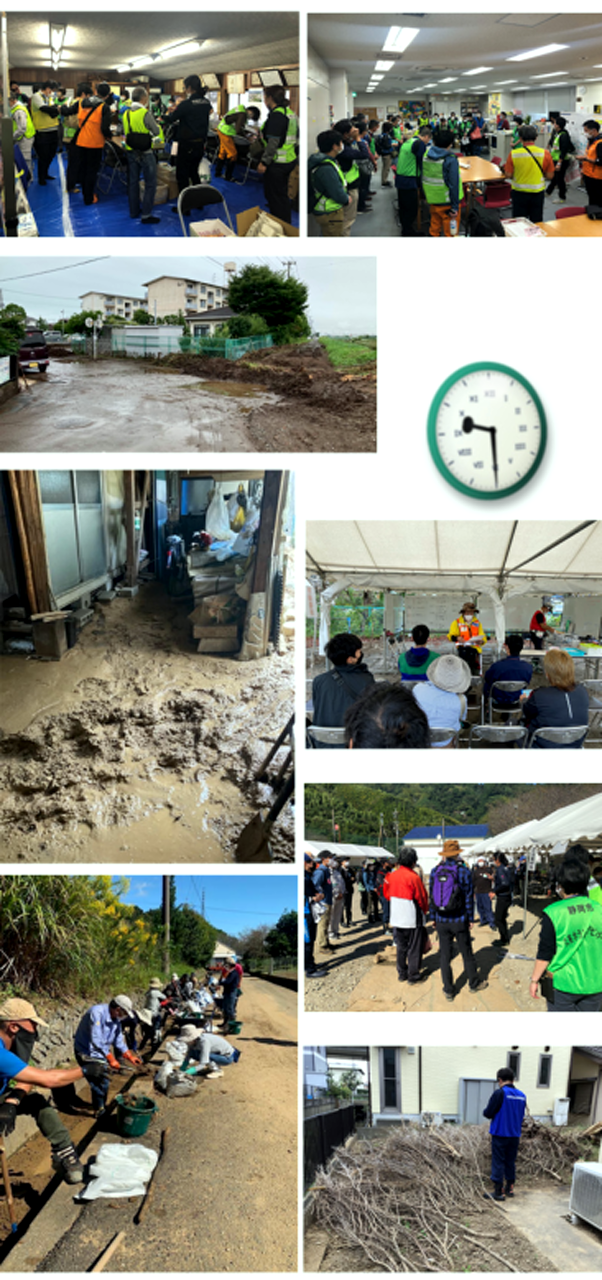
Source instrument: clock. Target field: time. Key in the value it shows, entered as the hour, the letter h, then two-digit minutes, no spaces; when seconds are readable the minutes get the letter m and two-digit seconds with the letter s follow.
9h30
